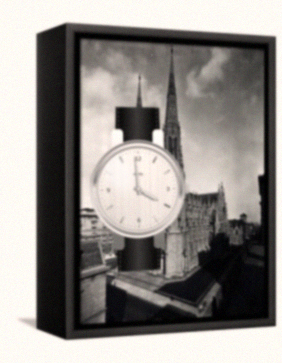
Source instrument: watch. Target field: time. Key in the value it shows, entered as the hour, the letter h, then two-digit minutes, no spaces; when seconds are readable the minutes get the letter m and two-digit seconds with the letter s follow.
3h59
